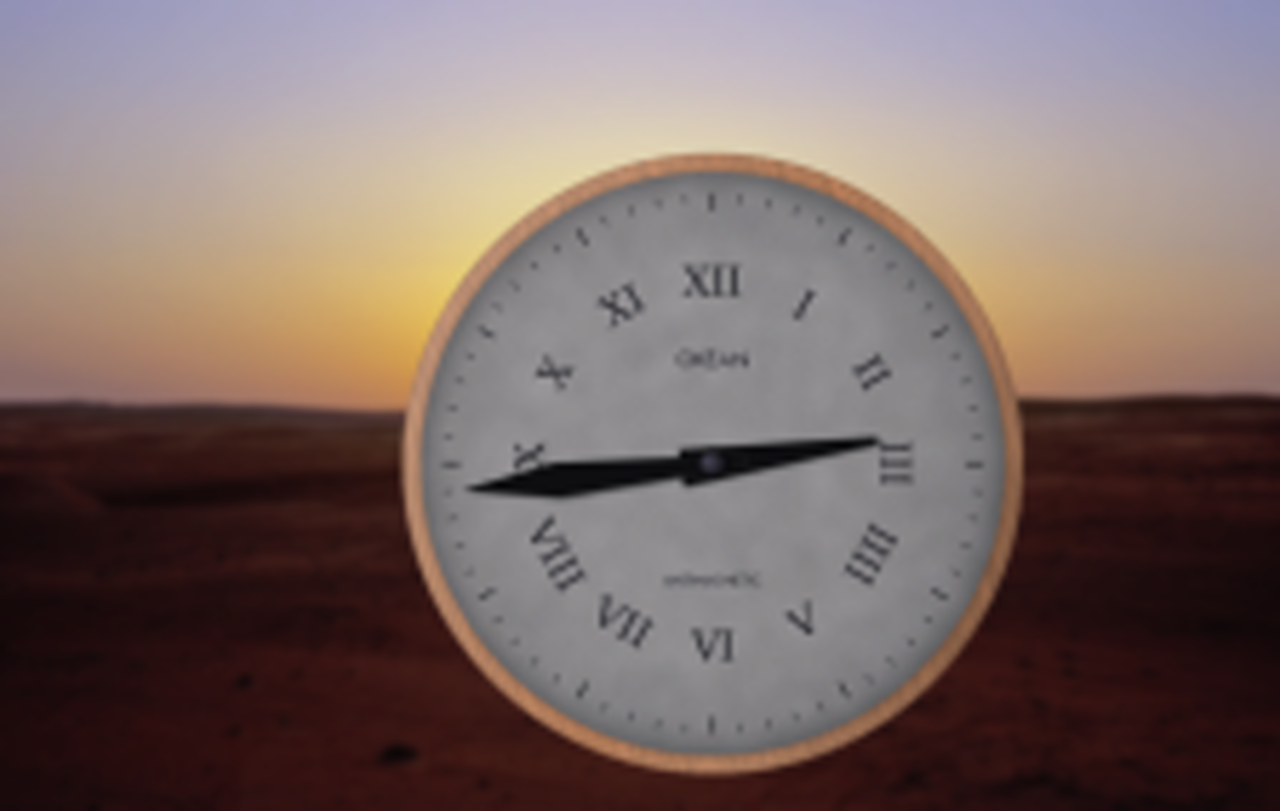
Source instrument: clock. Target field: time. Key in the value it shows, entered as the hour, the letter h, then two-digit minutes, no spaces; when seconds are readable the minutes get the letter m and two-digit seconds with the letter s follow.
2h44
